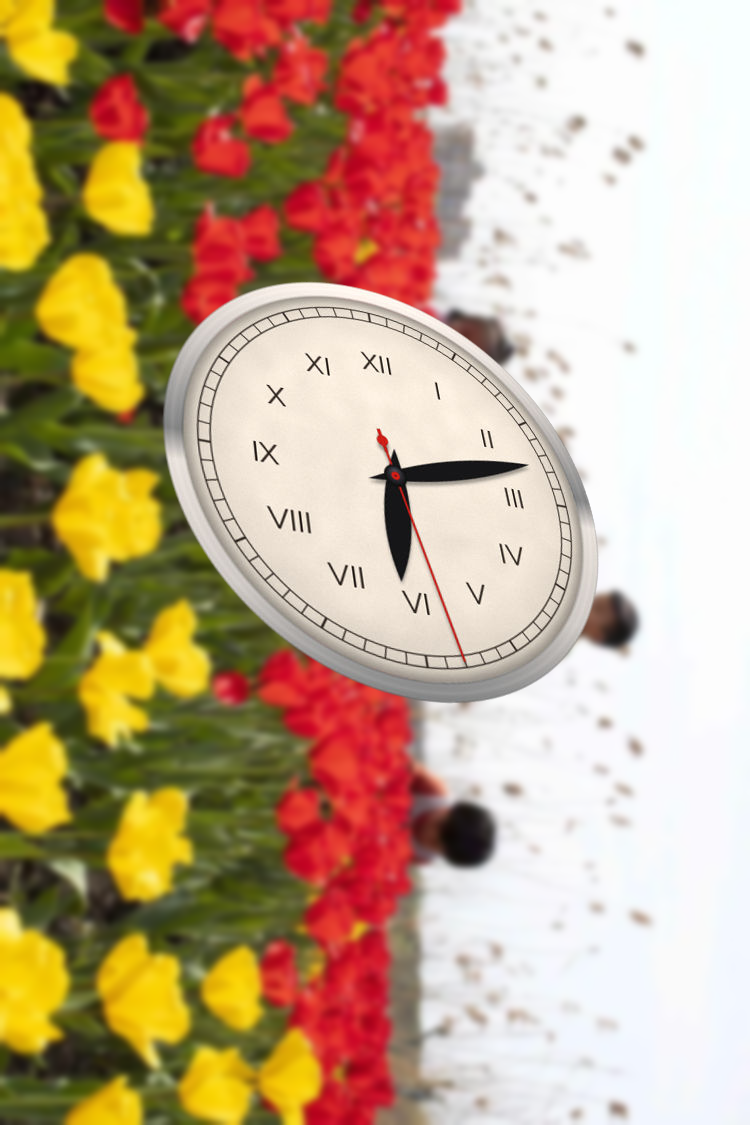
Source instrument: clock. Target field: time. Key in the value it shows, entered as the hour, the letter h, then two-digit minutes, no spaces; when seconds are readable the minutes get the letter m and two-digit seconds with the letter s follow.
6h12m28s
